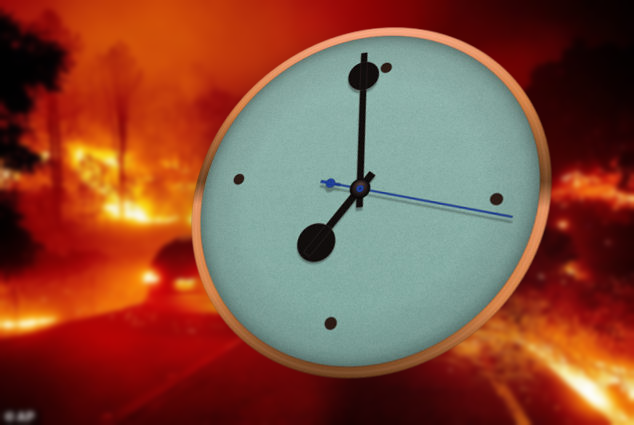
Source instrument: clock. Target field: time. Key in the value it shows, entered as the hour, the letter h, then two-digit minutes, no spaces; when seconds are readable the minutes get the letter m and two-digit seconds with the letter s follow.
6h58m16s
